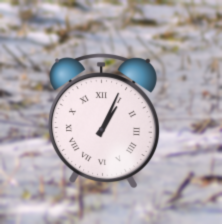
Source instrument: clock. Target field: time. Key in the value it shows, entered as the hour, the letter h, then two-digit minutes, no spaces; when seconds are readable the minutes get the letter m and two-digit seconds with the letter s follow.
1h04
